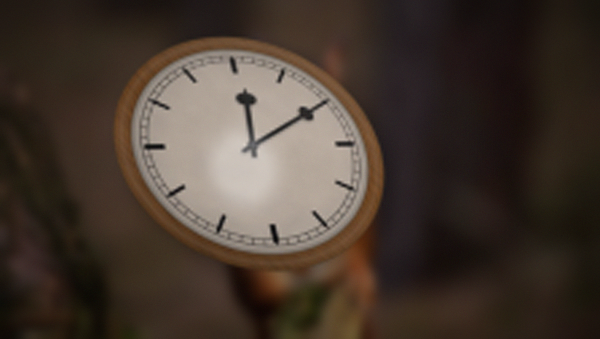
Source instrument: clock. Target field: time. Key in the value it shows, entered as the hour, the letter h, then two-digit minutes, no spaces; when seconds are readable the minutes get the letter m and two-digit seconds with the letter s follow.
12h10
